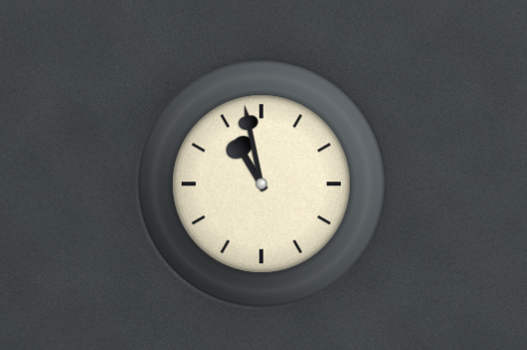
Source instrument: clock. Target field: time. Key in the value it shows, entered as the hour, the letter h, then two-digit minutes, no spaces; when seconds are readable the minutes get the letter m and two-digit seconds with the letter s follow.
10h58
